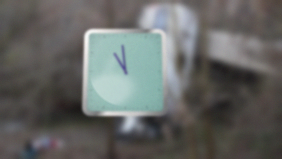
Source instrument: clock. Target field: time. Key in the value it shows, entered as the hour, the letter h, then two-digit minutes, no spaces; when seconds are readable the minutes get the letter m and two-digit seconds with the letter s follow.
10h59
